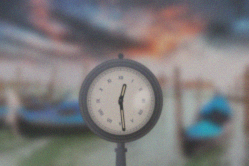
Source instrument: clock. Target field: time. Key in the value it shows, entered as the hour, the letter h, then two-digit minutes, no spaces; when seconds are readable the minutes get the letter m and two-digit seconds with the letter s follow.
12h29
